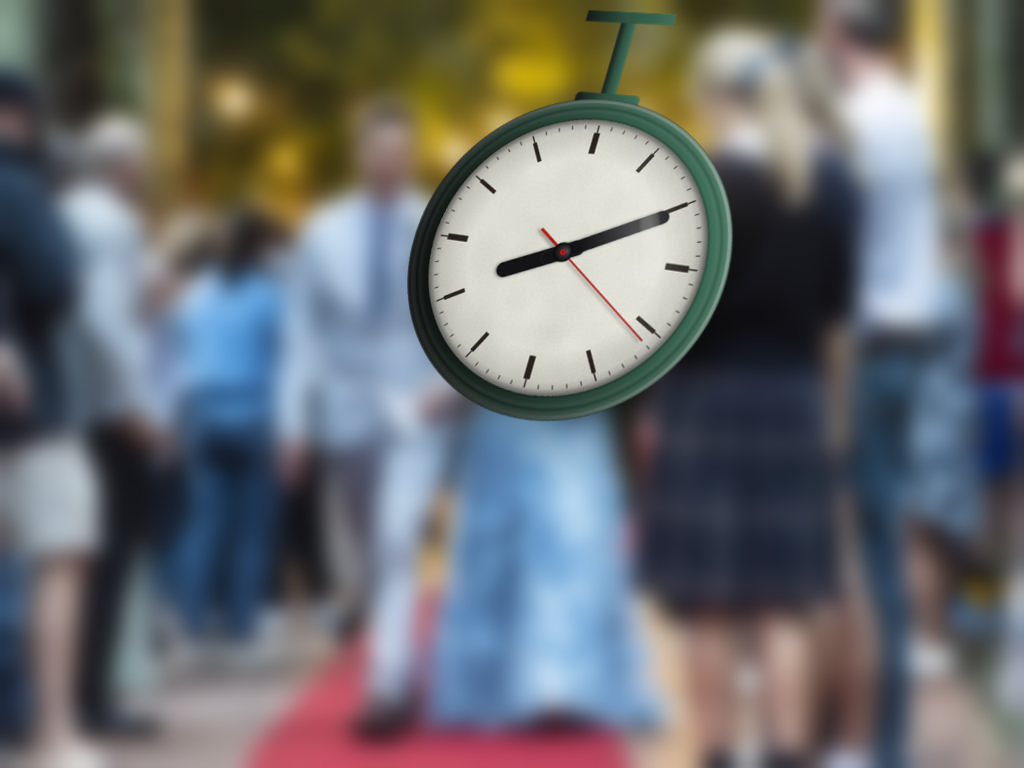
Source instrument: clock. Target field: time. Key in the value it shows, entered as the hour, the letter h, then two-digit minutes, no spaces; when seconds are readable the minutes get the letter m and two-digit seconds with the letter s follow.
8h10m21s
